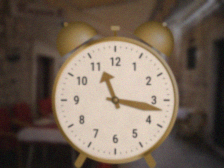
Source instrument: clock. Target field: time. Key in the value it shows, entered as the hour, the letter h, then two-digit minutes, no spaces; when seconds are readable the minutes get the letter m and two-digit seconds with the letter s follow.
11h17
